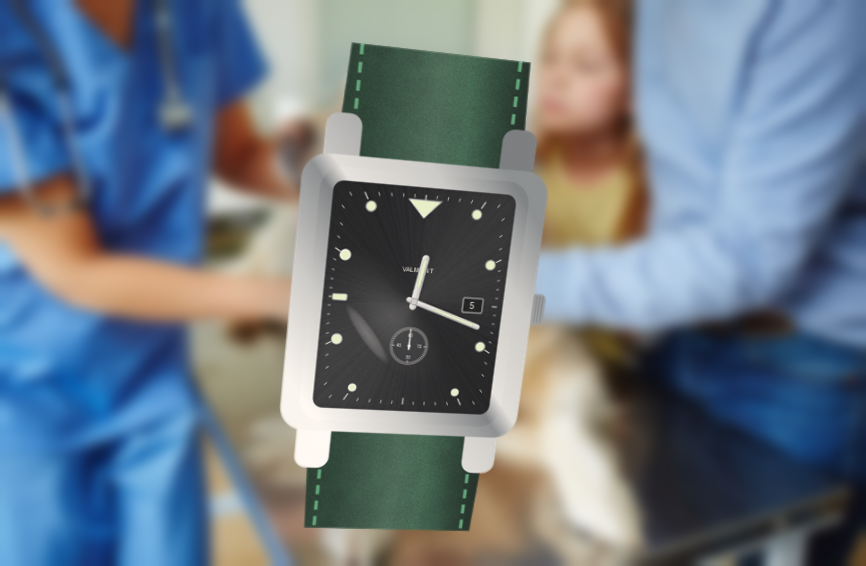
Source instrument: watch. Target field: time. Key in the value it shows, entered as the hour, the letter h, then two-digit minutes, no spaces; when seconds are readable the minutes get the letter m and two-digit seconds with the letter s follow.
12h18
